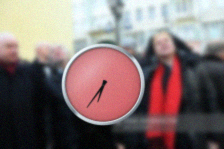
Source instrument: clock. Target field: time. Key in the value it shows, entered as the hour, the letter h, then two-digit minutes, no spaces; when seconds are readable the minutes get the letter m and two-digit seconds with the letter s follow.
6h36
